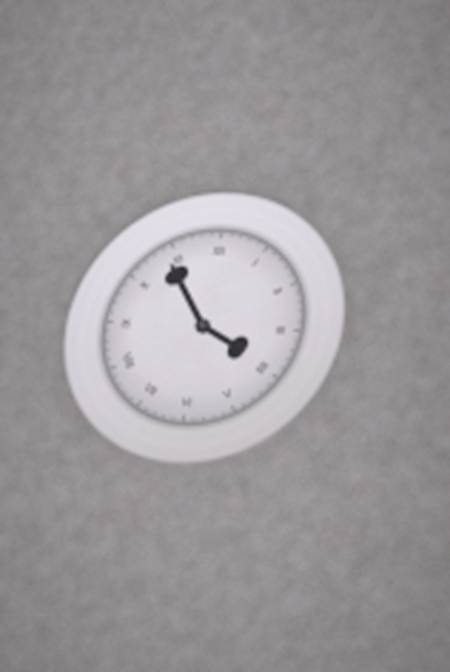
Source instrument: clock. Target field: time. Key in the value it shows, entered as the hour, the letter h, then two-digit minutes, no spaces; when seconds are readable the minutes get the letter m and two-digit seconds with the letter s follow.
3h54
